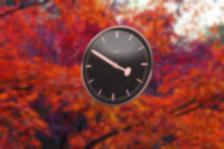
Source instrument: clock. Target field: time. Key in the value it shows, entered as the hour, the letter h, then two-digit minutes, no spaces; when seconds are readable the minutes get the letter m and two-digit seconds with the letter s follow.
3h50
